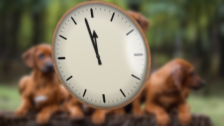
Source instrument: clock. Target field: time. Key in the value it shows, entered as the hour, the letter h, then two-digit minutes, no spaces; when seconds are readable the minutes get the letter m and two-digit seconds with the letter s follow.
11h58
